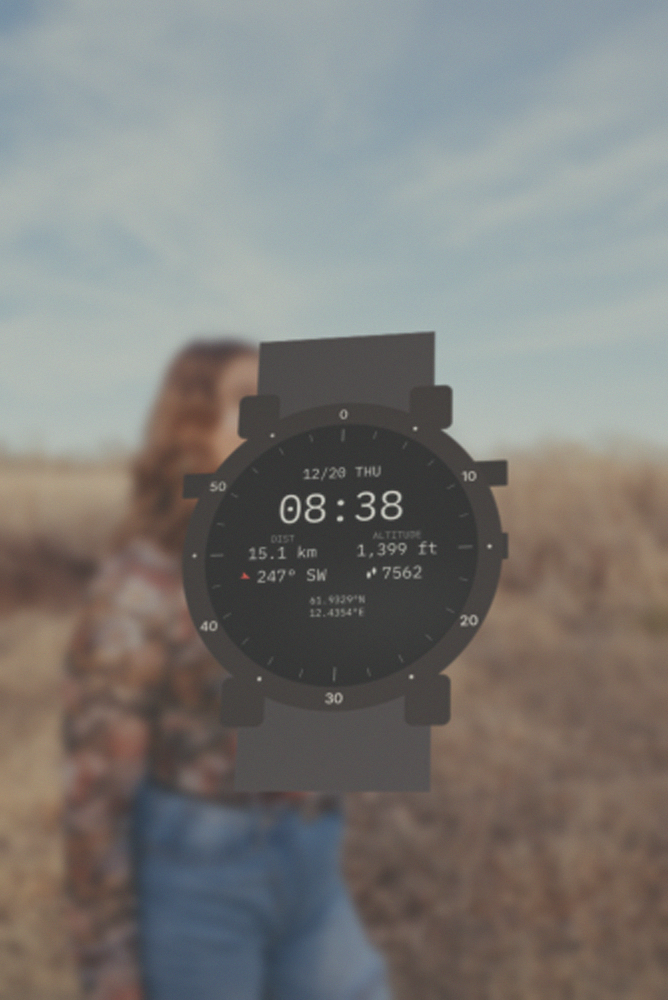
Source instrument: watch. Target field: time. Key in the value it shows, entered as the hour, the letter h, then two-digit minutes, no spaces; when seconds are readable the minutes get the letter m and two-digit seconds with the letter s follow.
8h38
